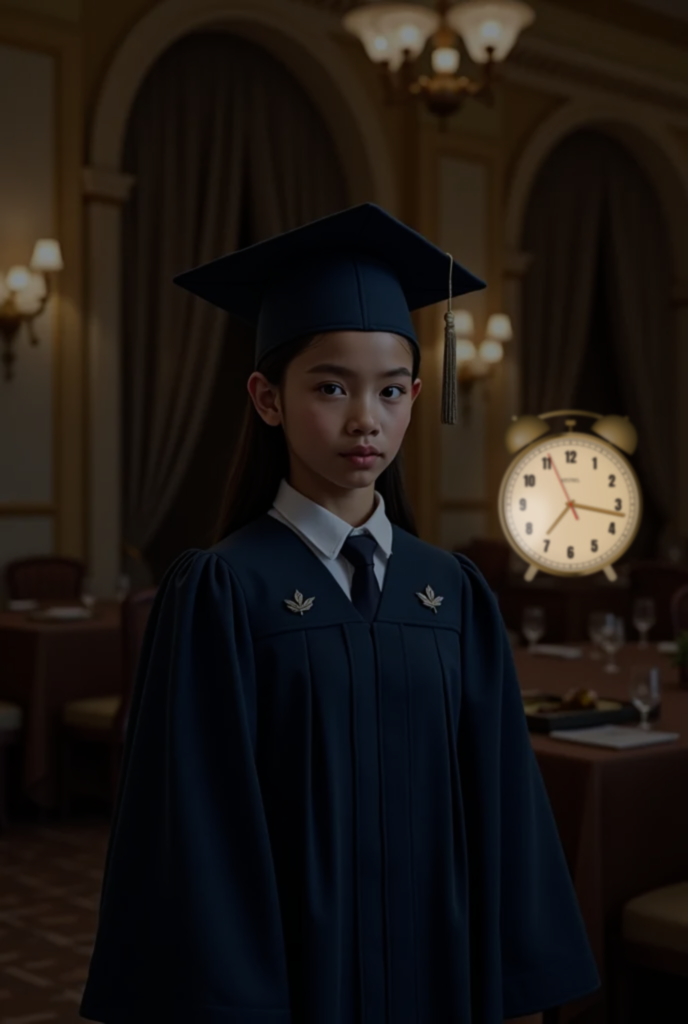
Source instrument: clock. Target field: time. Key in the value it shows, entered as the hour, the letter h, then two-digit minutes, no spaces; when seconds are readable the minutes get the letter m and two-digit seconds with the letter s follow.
7h16m56s
